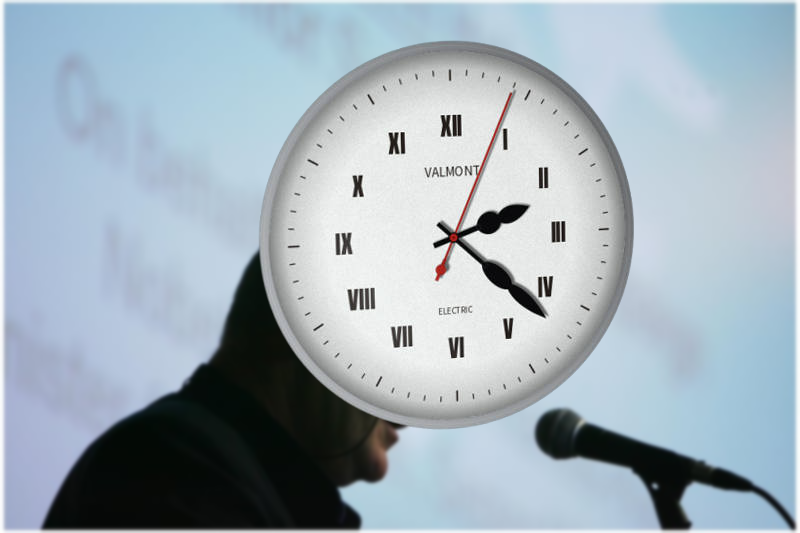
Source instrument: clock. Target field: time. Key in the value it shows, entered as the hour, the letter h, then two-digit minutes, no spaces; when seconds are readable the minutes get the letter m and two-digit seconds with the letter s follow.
2h22m04s
